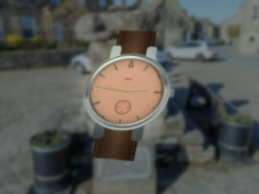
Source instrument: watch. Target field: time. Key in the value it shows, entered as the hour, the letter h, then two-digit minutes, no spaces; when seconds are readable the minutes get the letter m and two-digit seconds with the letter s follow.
2h46
